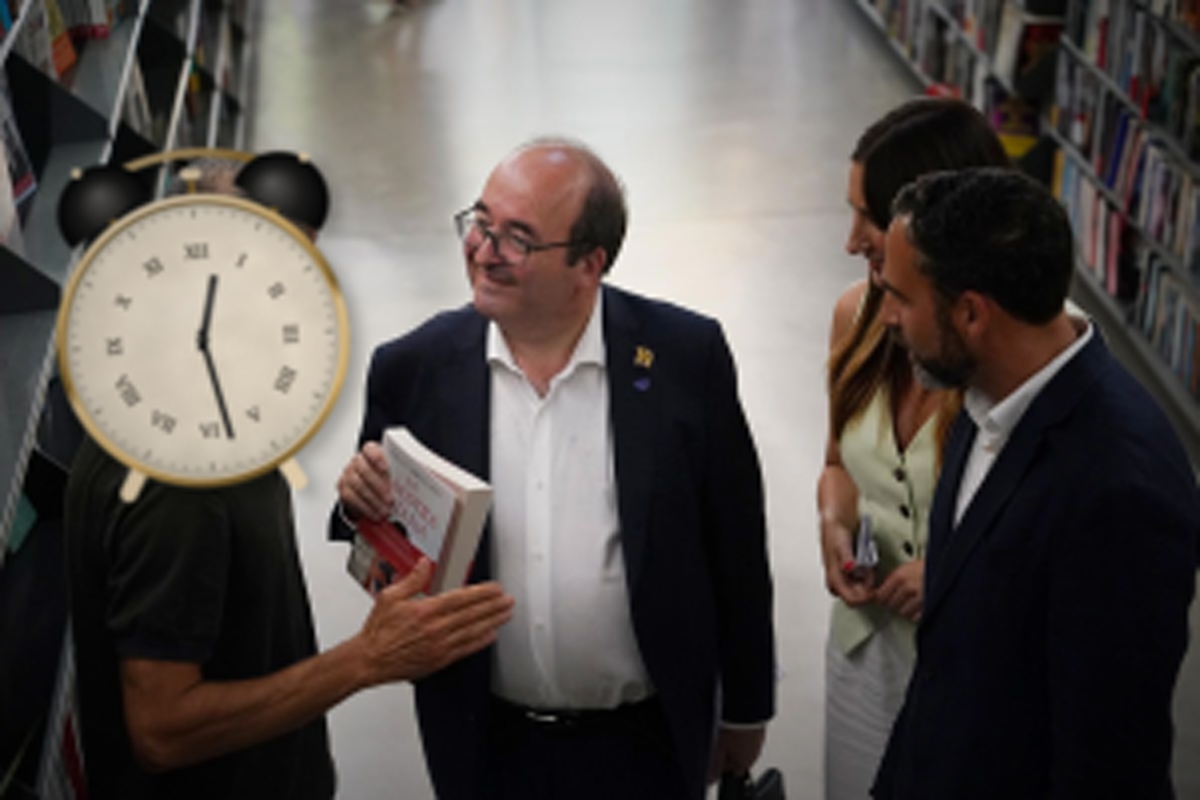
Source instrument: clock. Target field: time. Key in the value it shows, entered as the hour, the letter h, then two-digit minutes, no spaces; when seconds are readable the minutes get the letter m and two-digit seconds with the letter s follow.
12h28
